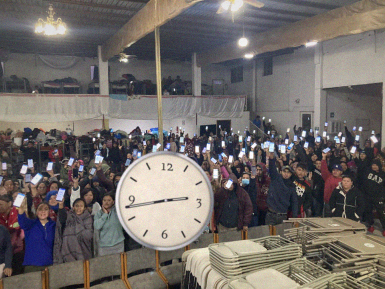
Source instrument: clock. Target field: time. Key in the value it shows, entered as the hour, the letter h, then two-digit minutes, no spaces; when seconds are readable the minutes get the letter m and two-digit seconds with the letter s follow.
2h43
